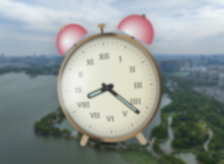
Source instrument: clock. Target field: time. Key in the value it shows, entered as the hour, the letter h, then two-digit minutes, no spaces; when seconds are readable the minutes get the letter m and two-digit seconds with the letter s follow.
8h22
